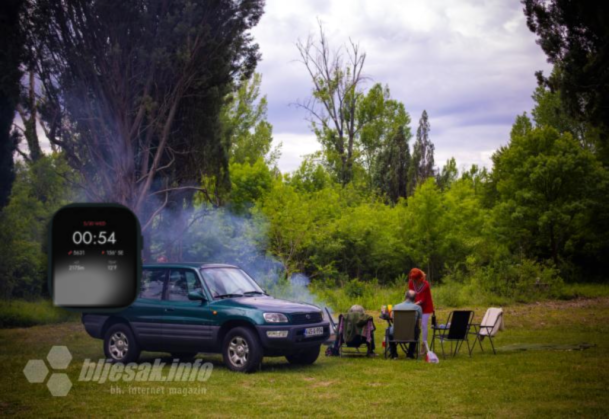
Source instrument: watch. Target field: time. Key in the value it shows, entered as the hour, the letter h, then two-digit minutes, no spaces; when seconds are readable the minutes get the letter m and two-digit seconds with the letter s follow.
0h54
